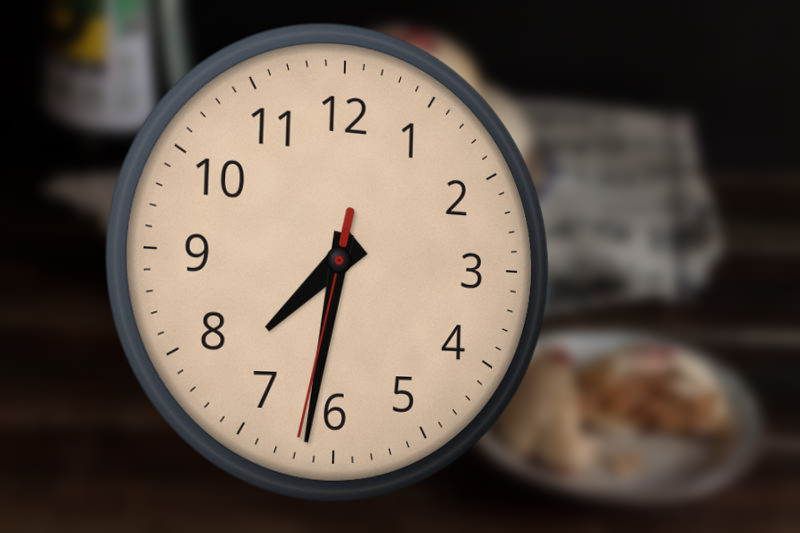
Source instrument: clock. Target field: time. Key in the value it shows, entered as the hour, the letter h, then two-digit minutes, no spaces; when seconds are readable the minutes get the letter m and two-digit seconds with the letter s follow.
7h31m32s
